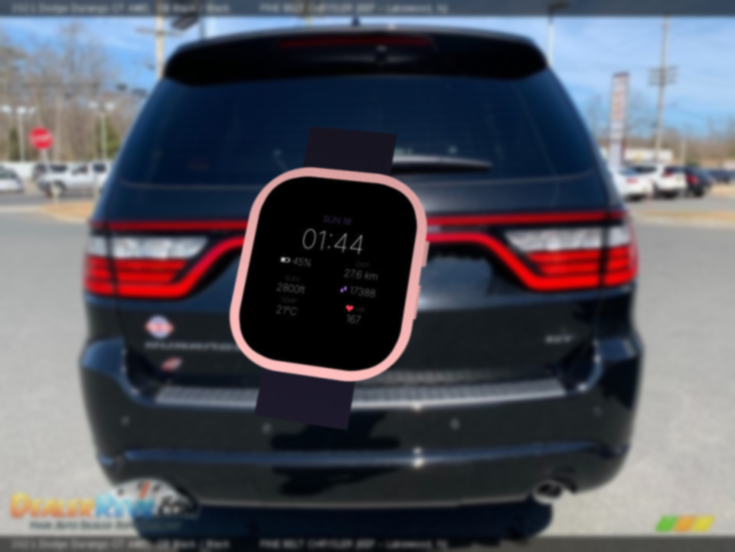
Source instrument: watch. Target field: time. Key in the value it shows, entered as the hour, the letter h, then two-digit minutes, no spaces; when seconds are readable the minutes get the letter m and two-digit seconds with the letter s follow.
1h44
